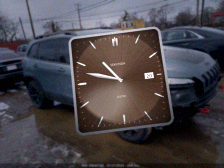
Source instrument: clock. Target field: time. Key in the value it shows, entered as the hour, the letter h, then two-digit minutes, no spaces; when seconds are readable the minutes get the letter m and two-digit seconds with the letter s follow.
10h48
